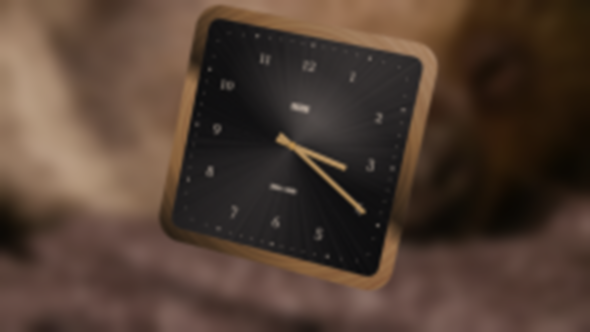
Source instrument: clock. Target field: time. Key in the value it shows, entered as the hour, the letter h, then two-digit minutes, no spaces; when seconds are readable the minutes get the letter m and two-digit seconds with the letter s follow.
3h20
